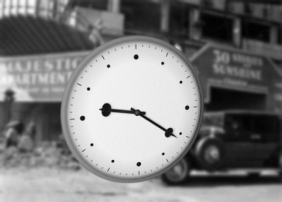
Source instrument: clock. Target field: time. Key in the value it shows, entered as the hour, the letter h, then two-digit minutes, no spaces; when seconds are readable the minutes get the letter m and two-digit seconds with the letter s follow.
9h21
